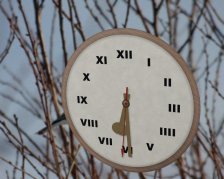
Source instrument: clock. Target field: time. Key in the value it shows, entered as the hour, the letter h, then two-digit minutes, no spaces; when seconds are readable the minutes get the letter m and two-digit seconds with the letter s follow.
6h29m31s
